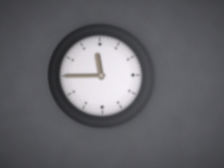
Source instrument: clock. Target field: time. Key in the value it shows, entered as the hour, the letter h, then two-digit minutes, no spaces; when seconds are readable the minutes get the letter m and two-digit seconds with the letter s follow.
11h45
